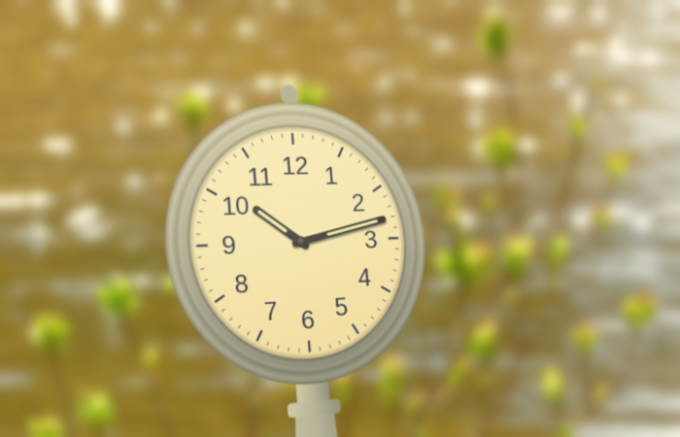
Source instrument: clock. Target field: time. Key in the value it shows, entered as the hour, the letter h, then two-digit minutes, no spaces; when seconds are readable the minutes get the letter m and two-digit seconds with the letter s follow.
10h13
